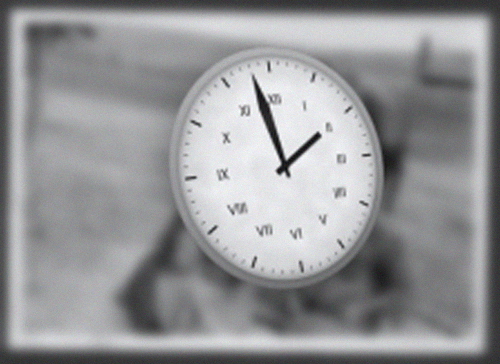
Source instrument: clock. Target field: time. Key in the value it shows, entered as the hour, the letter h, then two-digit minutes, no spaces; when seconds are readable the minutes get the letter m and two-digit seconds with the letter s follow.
1h58
